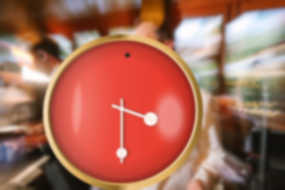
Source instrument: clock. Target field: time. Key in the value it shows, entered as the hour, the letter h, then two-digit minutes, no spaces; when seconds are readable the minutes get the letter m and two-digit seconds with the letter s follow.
3h29
